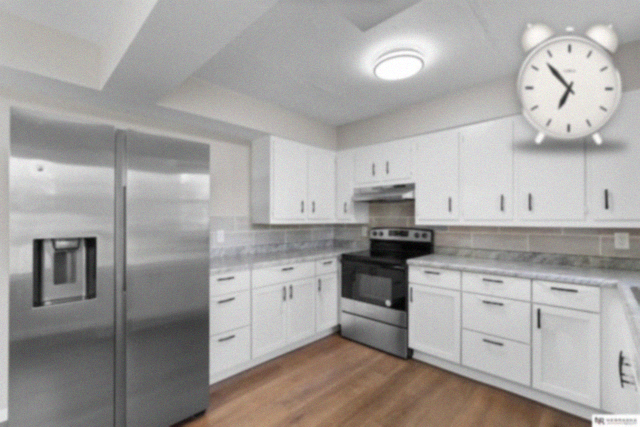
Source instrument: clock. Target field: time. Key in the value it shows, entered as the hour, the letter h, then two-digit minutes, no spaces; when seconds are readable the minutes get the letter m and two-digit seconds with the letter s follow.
6h53
